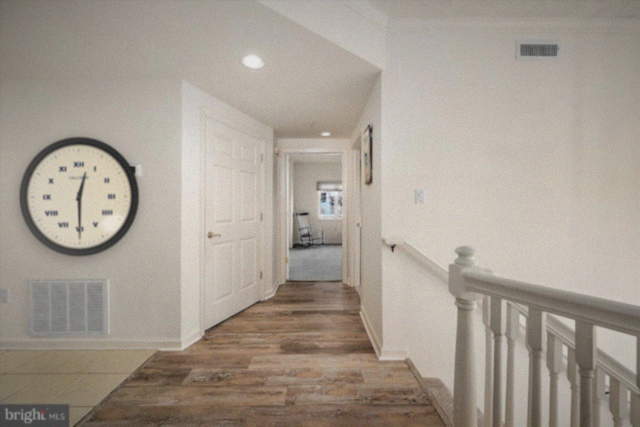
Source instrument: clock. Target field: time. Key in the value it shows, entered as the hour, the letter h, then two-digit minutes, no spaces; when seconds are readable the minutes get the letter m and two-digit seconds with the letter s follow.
12h30
